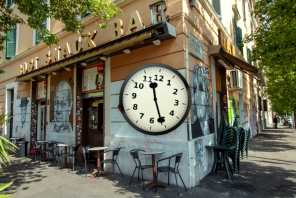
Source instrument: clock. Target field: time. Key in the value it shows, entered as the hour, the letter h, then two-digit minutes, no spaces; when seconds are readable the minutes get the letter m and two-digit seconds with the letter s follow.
11h26
